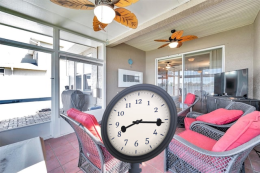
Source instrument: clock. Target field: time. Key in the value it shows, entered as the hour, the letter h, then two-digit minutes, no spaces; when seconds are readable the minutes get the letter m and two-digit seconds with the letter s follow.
8h16
